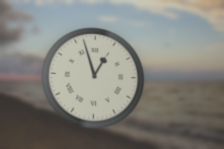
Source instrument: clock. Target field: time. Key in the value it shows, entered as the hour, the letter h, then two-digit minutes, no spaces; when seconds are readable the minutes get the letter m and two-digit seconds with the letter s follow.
12h57
